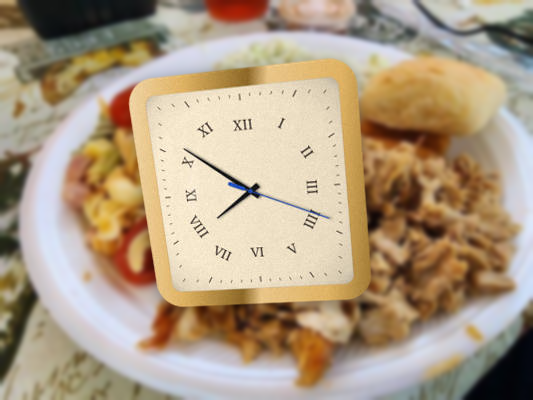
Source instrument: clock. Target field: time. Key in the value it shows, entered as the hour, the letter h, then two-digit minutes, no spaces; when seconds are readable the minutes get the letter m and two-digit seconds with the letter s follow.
7h51m19s
